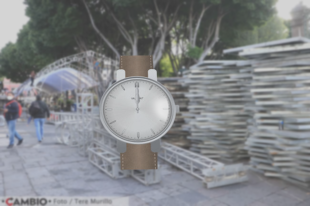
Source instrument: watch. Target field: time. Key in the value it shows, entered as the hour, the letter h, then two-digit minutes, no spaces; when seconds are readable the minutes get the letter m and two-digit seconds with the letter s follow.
12h00
